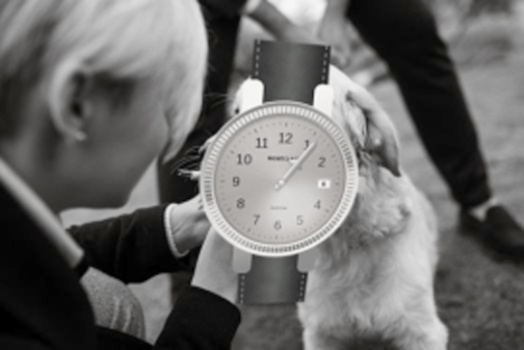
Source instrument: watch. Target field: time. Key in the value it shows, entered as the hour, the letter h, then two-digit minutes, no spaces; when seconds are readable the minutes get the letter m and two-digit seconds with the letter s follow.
1h06
